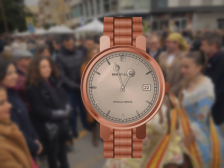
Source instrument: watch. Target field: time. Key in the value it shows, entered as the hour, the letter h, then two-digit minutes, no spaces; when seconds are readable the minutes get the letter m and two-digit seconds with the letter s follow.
12h57
